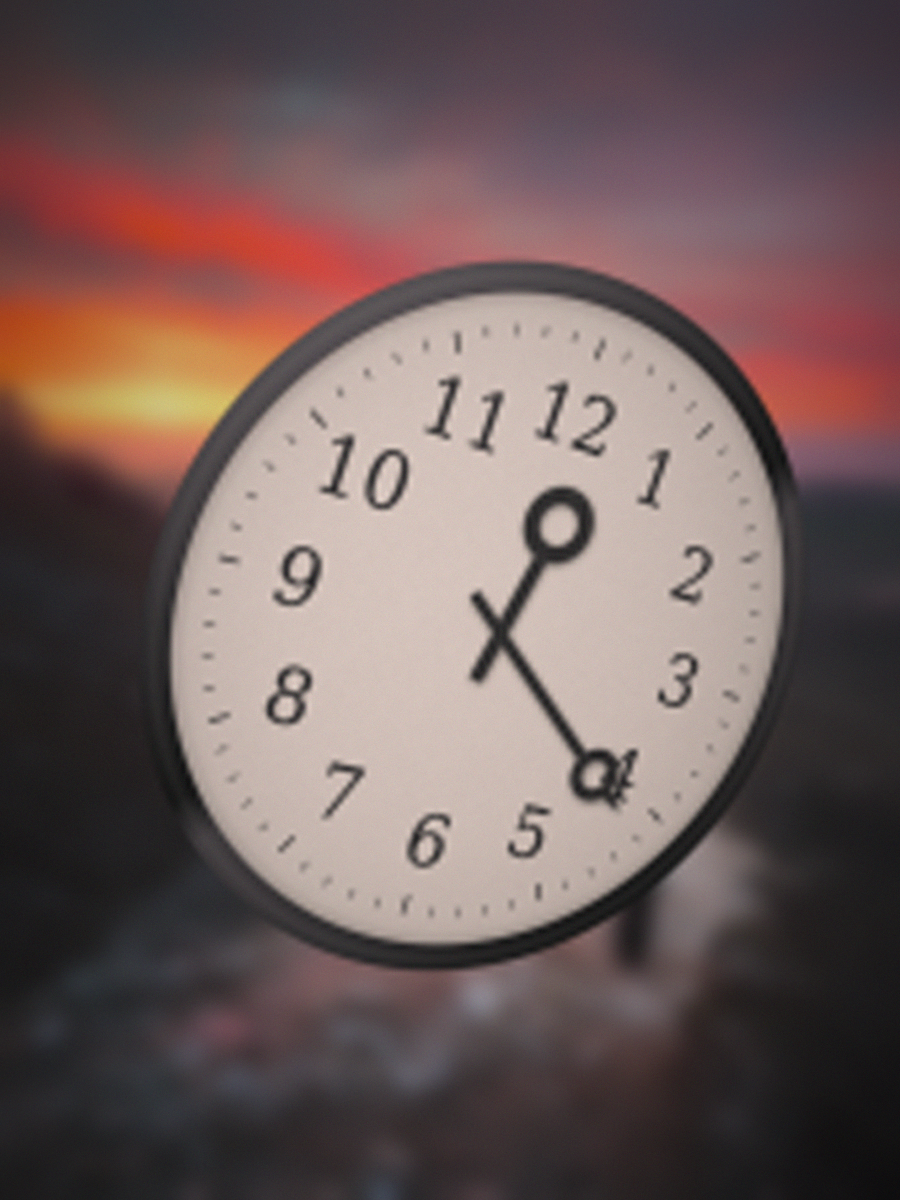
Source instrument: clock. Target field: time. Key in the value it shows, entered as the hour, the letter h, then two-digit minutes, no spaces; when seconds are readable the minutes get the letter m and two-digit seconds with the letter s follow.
12h21
